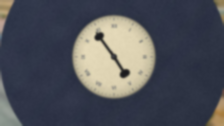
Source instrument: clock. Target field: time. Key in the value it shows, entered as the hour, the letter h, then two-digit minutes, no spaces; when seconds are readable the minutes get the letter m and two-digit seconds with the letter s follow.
4h54
